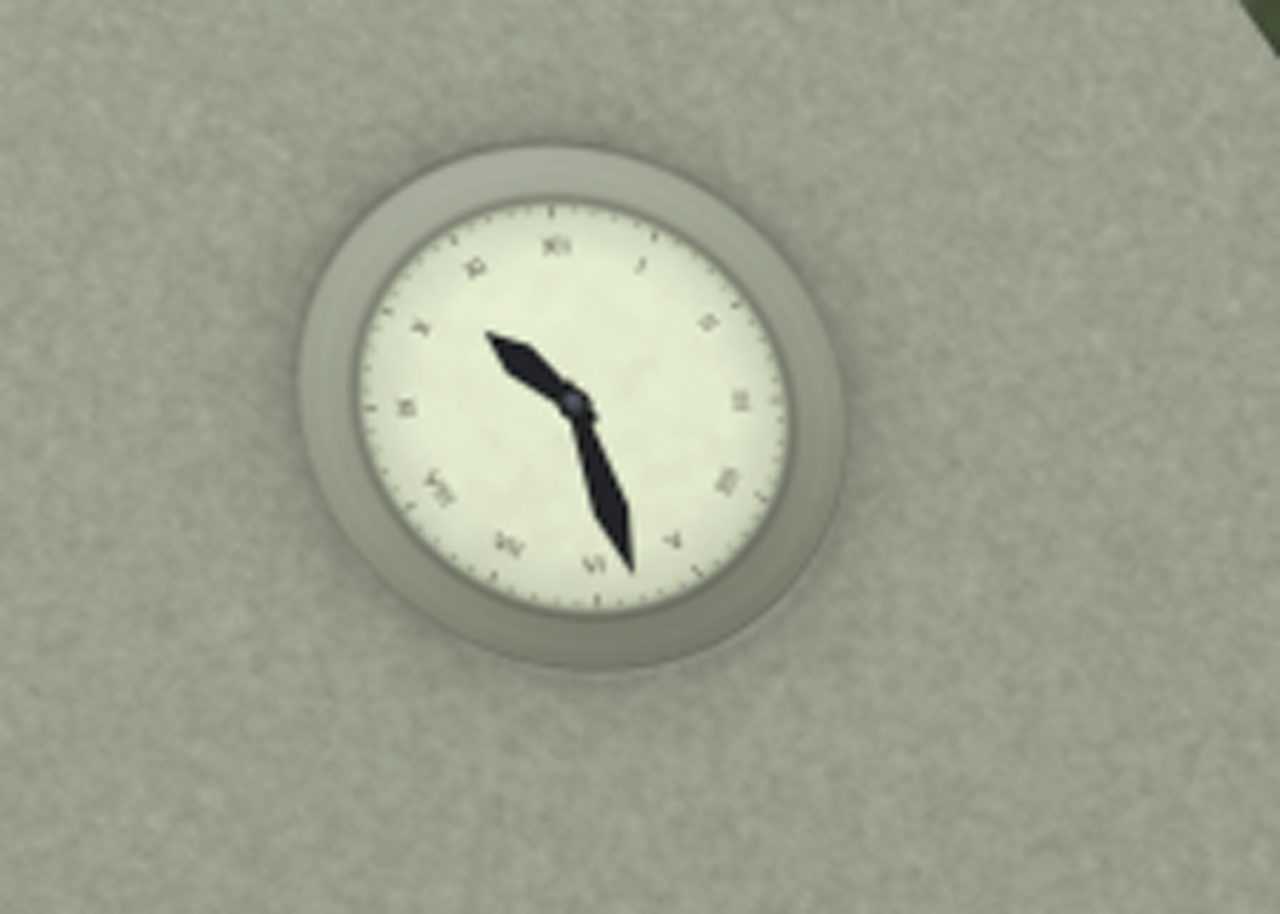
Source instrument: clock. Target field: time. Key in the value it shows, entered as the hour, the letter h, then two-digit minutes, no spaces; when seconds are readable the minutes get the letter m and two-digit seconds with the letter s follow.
10h28
